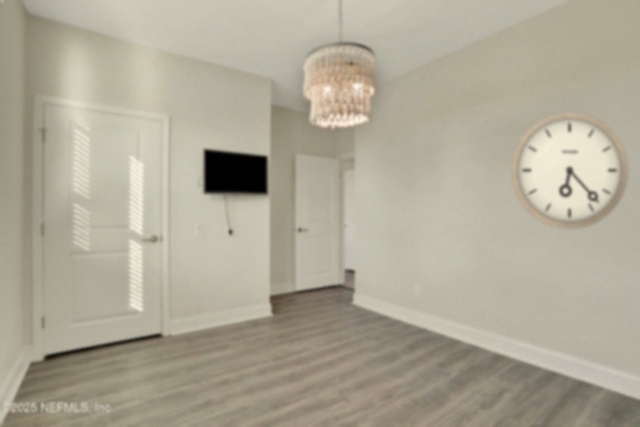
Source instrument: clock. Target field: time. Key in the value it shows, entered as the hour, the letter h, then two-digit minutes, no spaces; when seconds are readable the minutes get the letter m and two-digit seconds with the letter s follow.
6h23
